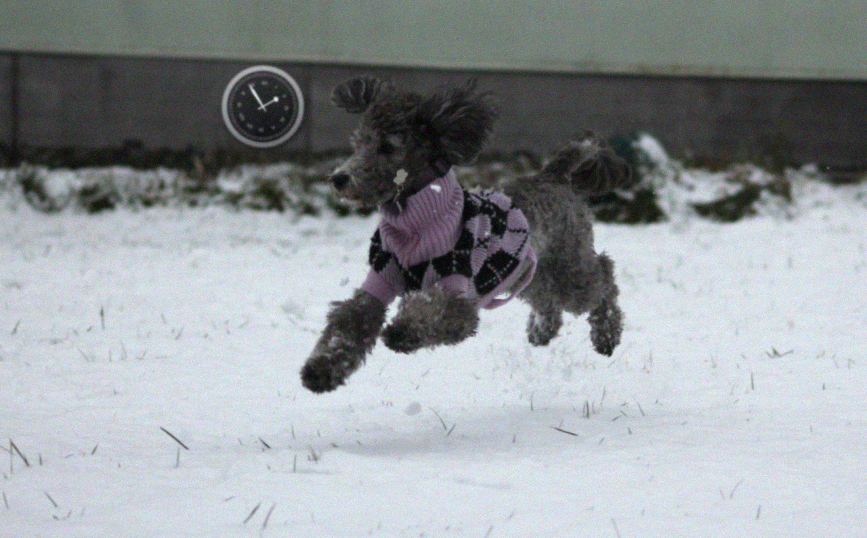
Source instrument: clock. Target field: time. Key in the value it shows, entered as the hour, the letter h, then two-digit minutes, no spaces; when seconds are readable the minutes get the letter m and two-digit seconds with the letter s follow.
1h54
